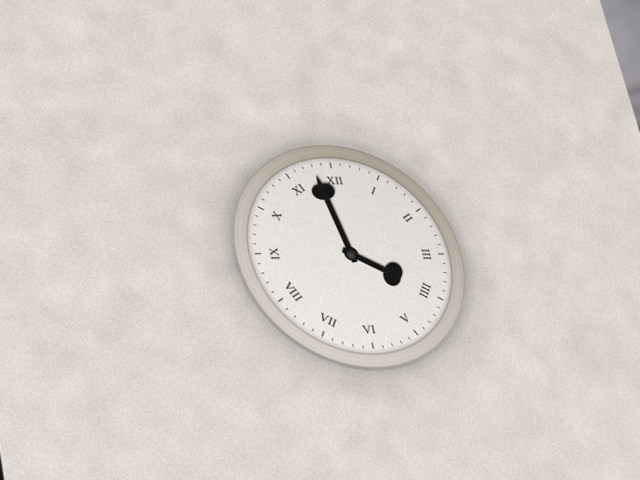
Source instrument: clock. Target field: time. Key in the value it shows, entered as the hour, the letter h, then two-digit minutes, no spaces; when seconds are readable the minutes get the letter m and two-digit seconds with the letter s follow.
3h58
